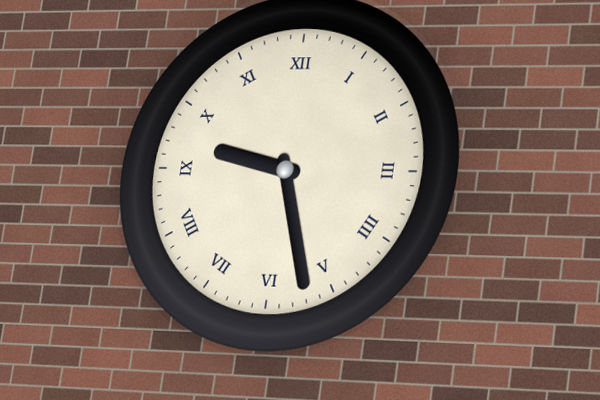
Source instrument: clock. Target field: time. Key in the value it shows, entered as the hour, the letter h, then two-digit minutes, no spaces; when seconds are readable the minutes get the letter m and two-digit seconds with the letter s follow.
9h27
